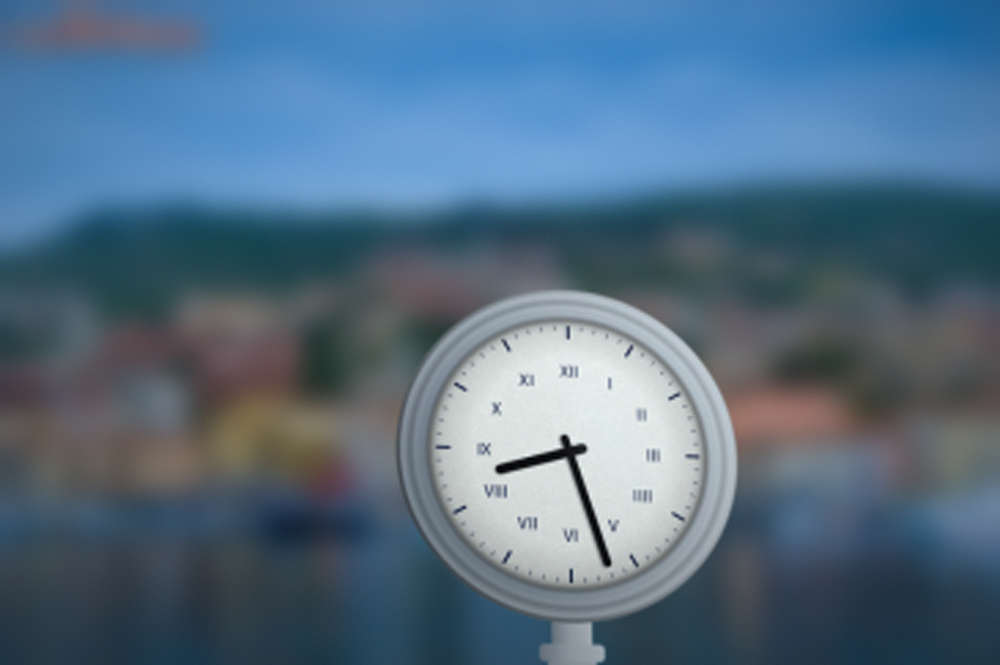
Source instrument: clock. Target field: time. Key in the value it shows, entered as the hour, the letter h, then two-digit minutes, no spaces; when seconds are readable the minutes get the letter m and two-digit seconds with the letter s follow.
8h27
